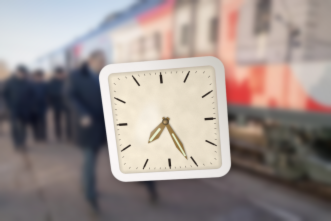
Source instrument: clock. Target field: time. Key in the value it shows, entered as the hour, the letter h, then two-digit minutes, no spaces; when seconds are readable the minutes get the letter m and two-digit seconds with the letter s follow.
7h26
